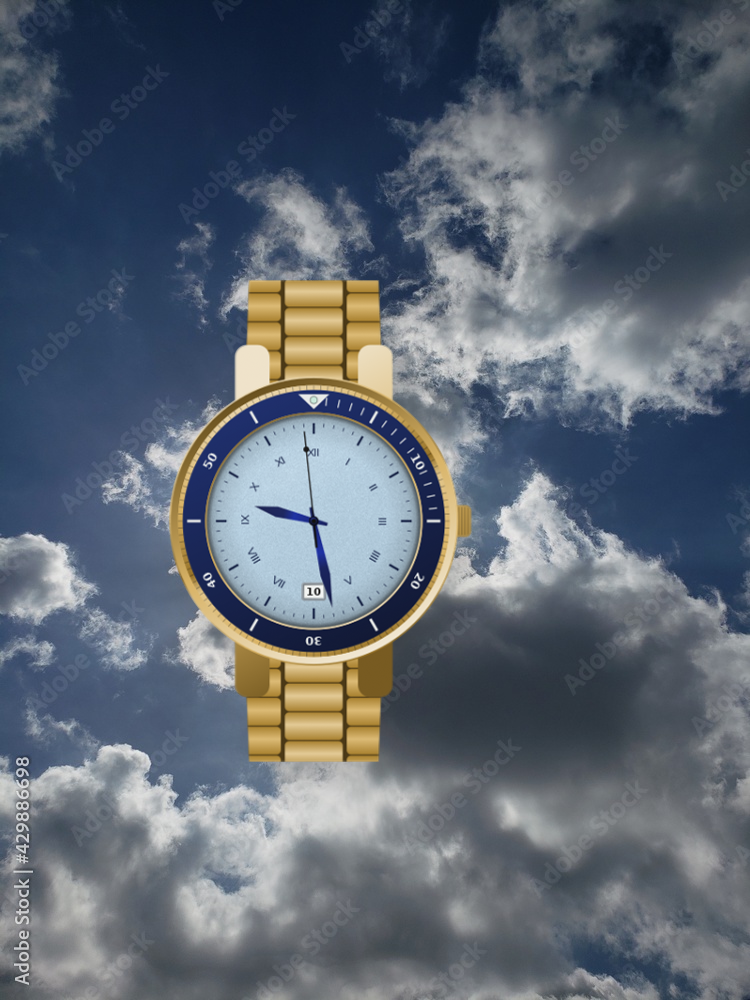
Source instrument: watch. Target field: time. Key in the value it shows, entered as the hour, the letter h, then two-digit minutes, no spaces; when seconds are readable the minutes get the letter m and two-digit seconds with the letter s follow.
9h27m59s
